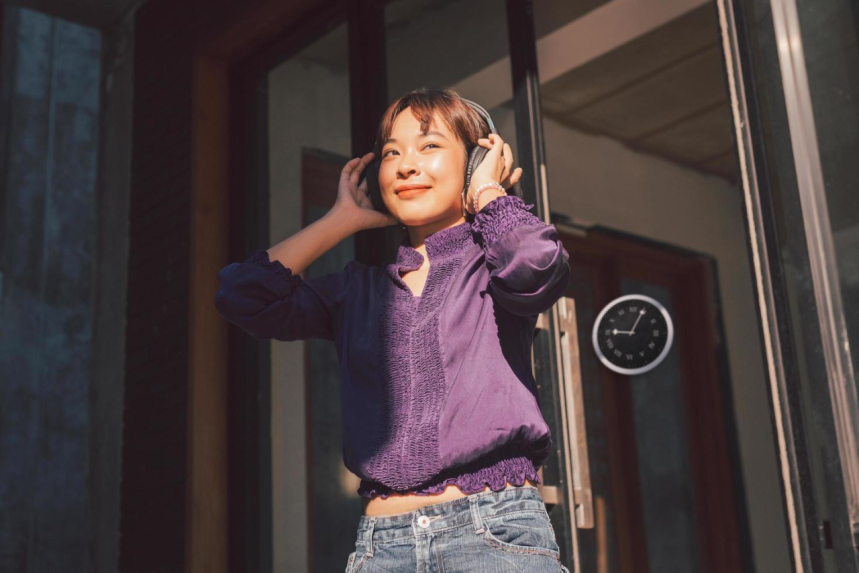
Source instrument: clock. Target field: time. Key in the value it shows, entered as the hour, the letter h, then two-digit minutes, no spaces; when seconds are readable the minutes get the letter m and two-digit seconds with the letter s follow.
9h04
